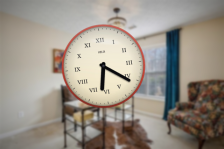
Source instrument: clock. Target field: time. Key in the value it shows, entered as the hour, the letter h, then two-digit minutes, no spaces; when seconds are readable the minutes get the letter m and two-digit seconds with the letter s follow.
6h21
